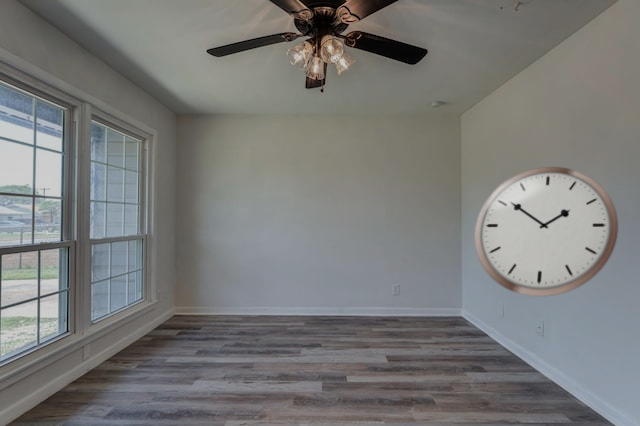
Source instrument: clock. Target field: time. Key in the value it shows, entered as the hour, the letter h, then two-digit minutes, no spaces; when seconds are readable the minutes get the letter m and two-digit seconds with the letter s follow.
1h51
